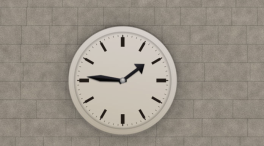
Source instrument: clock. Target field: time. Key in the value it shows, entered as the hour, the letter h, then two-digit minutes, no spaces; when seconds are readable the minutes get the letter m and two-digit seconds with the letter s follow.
1h46
